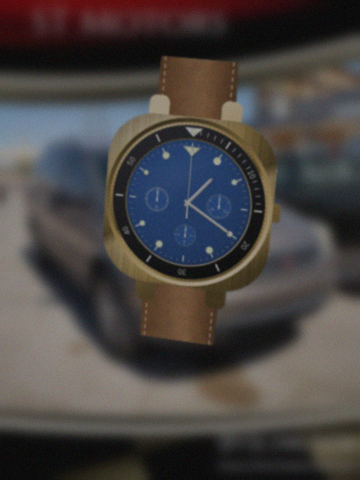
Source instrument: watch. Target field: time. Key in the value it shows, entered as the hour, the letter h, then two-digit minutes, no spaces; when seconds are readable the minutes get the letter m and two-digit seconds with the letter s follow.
1h20
